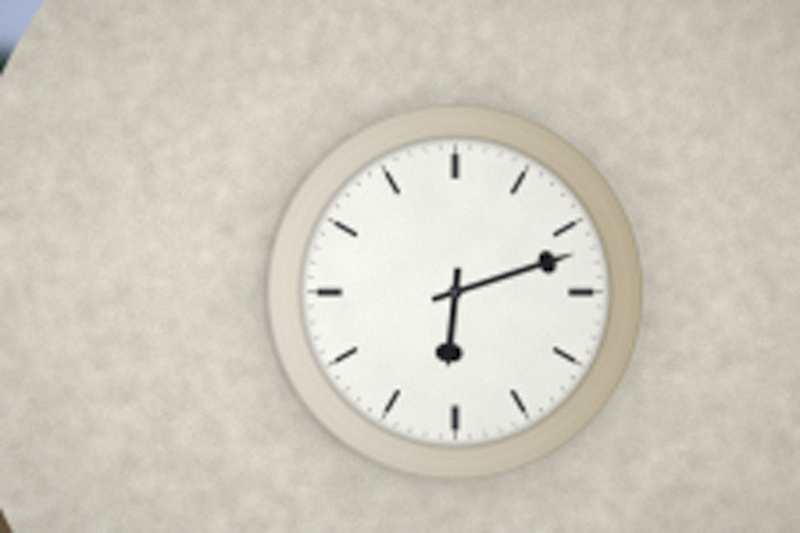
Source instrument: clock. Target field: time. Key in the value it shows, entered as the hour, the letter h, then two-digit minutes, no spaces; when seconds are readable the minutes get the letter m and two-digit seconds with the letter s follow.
6h12
